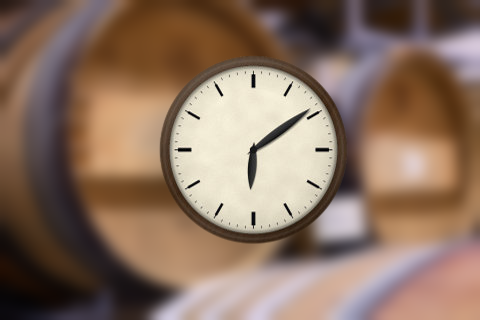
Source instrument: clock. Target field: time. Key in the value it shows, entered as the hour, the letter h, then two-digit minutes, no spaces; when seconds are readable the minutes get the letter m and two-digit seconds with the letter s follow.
6h09
